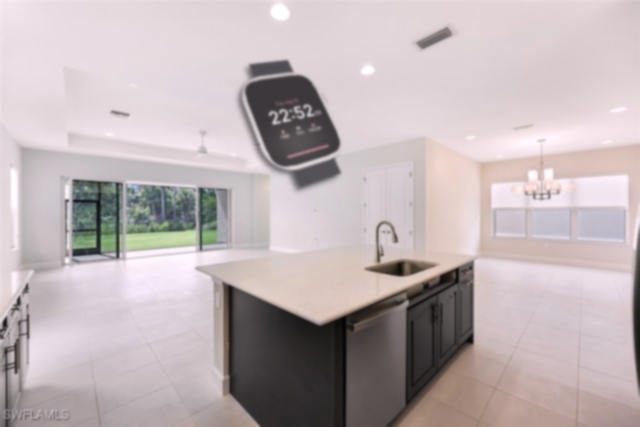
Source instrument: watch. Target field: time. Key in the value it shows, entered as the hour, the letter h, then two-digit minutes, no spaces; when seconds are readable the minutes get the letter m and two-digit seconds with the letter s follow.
22h52
